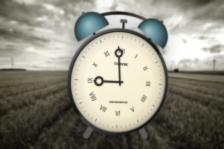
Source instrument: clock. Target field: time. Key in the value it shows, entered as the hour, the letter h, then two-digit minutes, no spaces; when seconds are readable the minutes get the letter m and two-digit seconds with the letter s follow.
8h59
